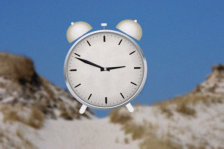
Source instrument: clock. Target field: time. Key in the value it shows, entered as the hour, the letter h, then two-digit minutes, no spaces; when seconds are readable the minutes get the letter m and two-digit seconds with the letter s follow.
2h49
